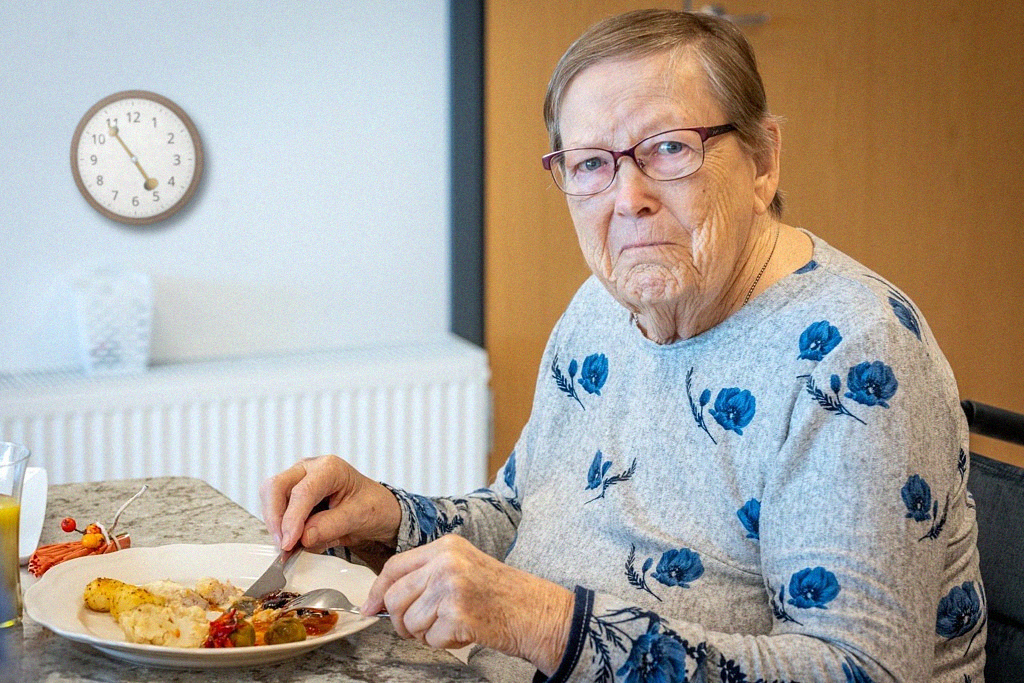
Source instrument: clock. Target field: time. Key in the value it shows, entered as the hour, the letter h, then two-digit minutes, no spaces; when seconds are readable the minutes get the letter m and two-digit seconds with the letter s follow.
4h54
